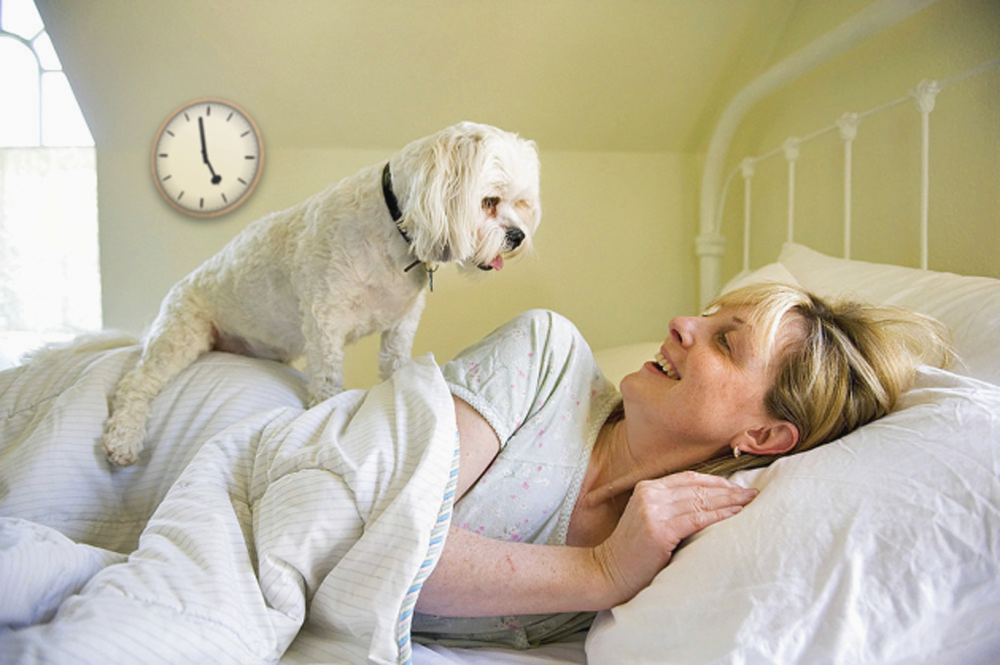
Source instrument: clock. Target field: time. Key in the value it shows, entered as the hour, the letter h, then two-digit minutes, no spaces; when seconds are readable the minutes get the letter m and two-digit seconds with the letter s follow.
4h58
